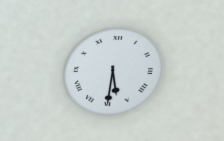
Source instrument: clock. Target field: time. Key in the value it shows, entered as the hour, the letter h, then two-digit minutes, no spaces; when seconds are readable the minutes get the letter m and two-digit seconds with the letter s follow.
5h30
